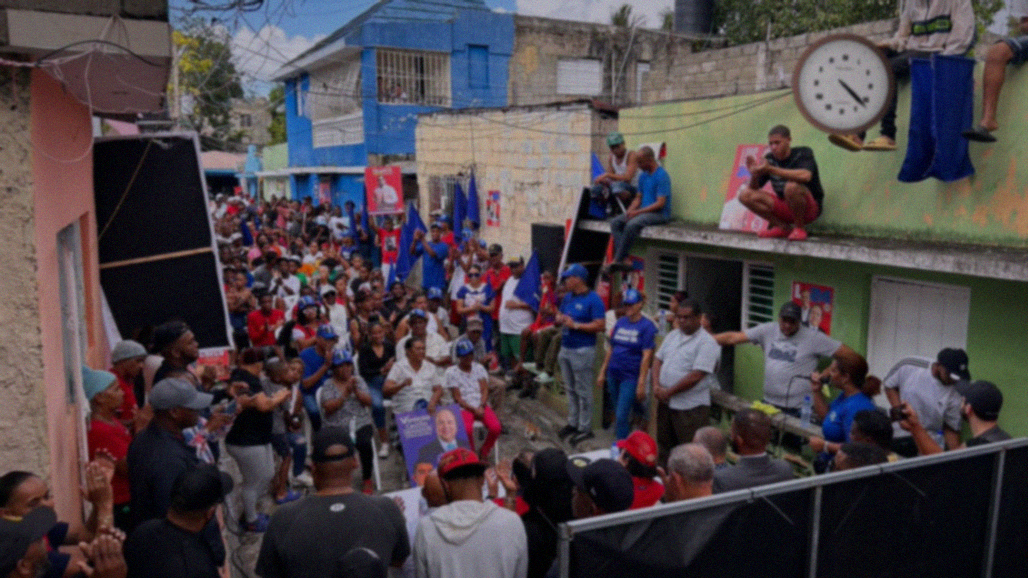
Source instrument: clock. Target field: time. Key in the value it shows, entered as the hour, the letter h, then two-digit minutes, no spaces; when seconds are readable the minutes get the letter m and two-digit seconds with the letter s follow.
4h22
